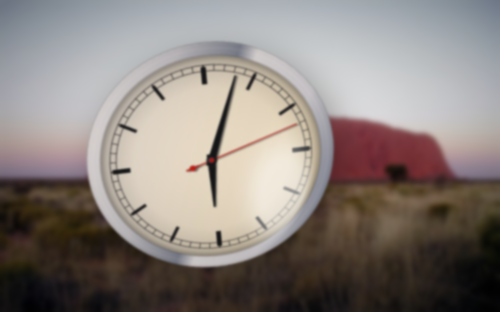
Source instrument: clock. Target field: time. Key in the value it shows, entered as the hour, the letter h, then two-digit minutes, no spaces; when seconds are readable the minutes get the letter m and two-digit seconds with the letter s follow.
6h03m12s
